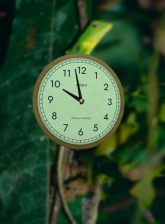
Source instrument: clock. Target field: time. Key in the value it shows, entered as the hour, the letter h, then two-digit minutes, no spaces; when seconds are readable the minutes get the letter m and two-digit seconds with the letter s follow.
9h58
